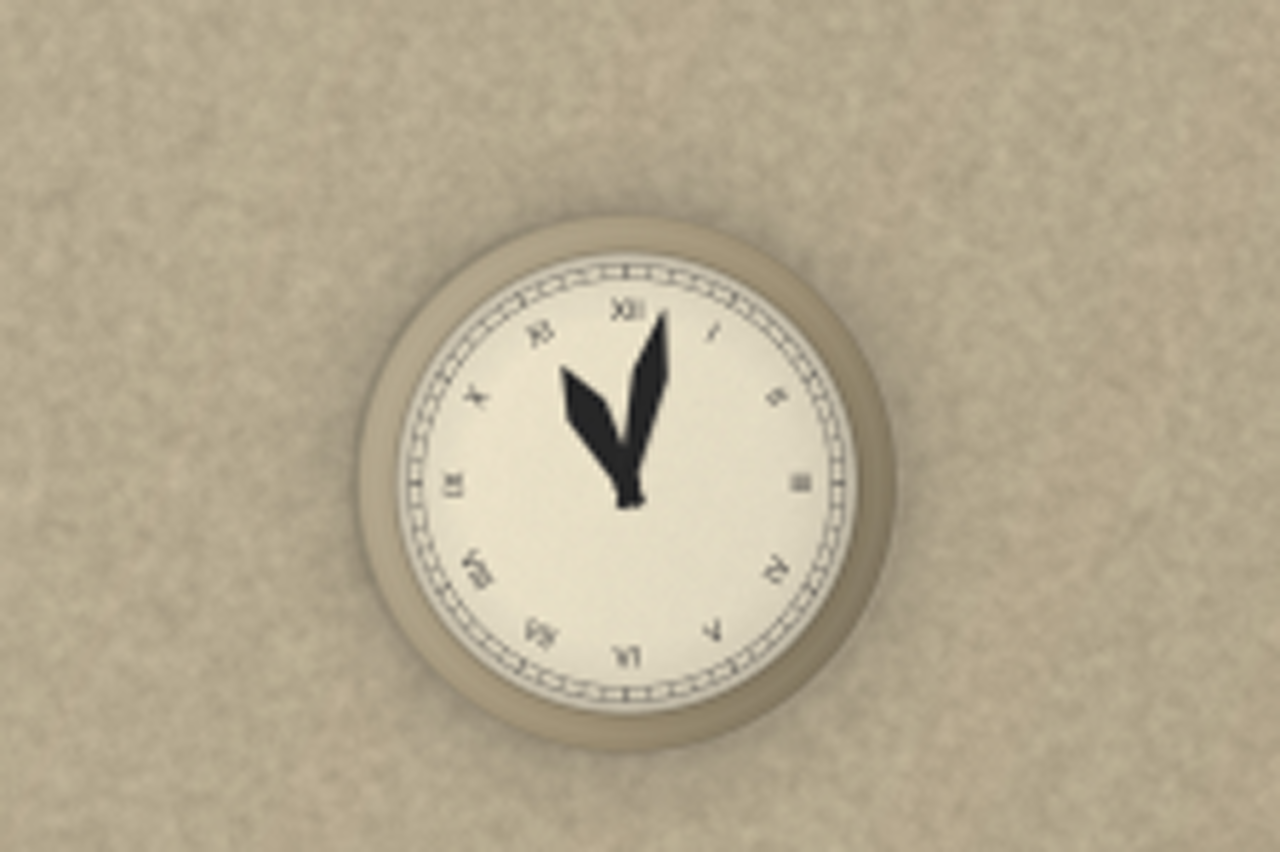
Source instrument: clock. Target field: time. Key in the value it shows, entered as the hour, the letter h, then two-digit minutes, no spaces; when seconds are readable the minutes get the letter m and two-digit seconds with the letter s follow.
11h02
